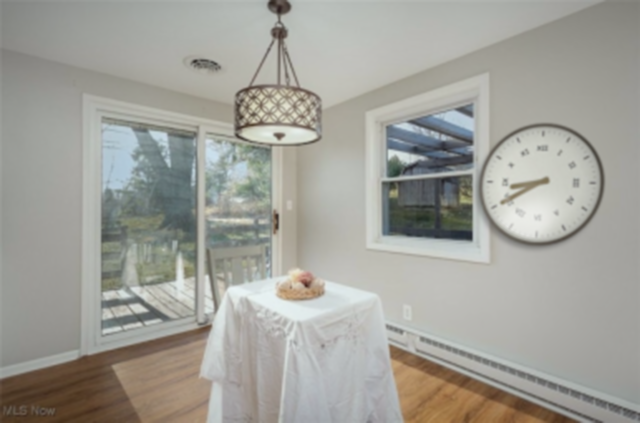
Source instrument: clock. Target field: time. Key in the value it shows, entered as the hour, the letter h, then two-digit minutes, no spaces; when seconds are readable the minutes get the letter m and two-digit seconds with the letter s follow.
8h40
